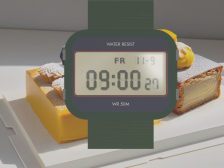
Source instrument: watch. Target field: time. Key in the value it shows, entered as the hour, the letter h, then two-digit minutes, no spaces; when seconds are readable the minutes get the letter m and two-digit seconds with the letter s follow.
9h00m27s
